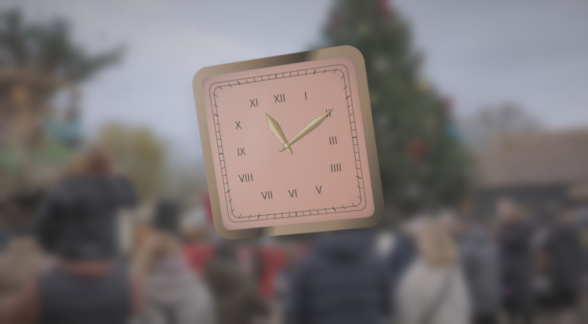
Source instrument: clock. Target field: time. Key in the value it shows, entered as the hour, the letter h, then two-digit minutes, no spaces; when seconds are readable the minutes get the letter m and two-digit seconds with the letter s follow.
11h10
